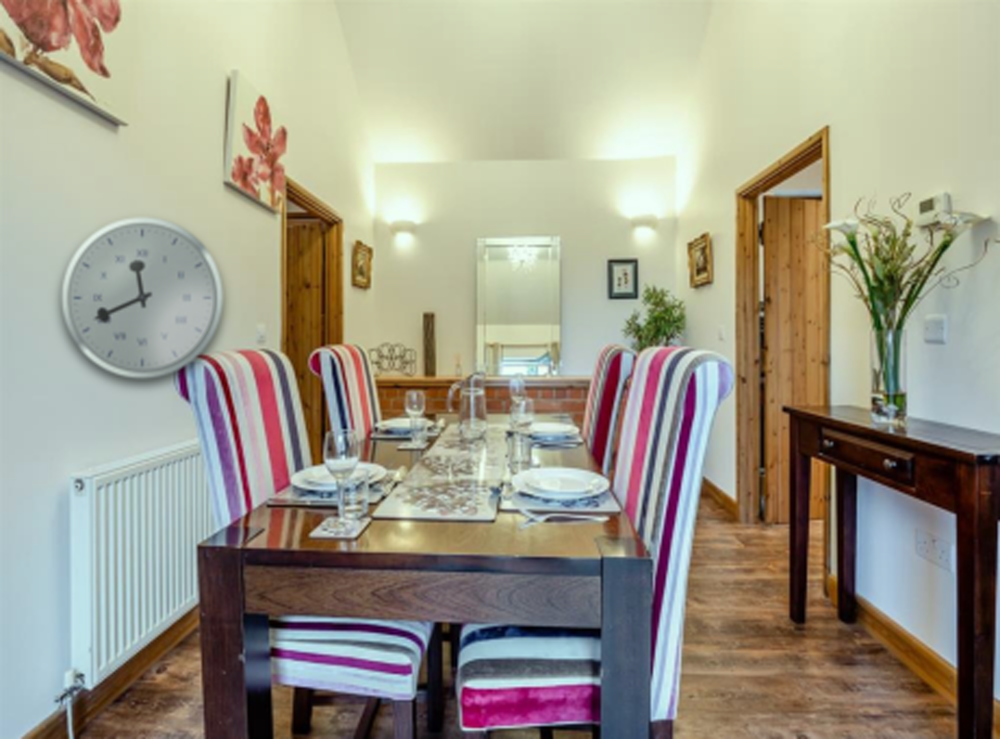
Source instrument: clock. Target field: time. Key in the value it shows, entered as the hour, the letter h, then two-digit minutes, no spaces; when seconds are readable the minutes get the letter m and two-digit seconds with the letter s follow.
11h41
